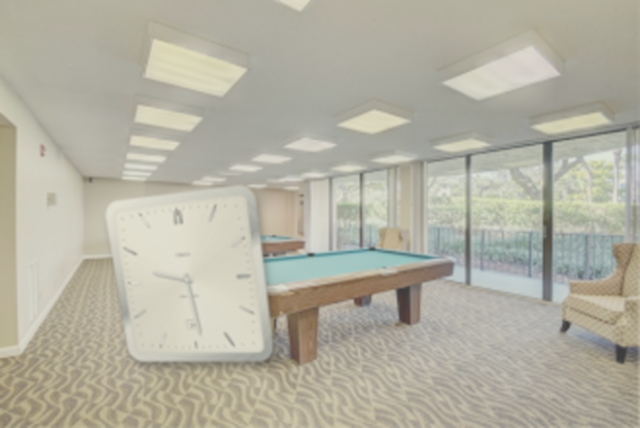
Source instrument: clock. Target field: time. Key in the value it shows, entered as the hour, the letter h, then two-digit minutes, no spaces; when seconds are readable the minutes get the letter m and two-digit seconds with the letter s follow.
9h29
